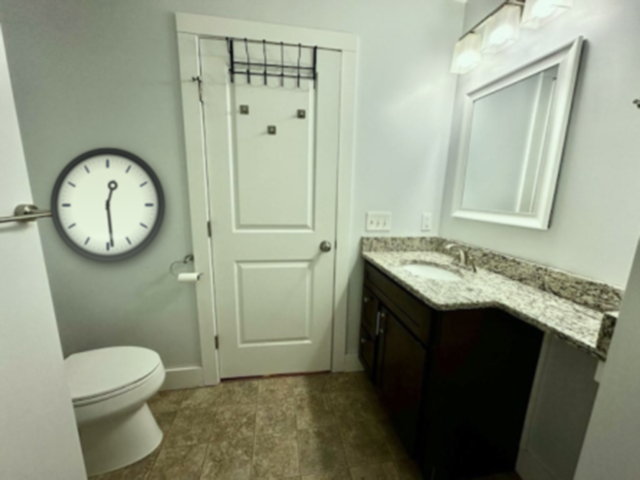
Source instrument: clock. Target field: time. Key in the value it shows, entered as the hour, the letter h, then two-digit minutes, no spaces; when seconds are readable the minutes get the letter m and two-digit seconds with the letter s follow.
12h29
